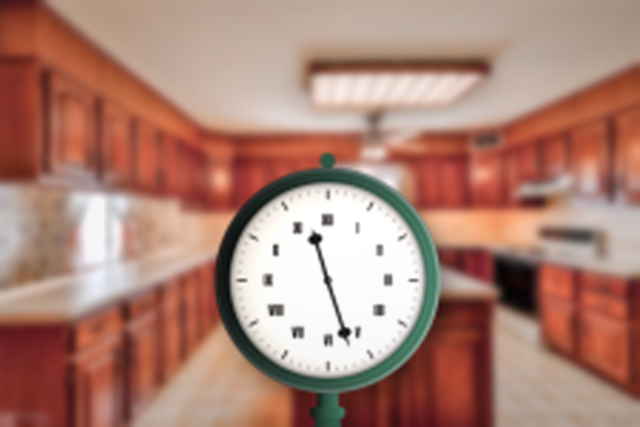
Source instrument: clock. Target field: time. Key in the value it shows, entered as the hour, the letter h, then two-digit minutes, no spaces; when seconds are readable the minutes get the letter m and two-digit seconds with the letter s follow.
11h27
